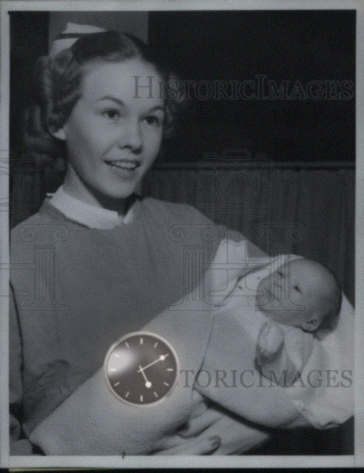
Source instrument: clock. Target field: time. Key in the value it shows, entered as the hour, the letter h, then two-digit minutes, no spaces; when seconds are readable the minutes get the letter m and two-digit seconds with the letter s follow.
5h10
